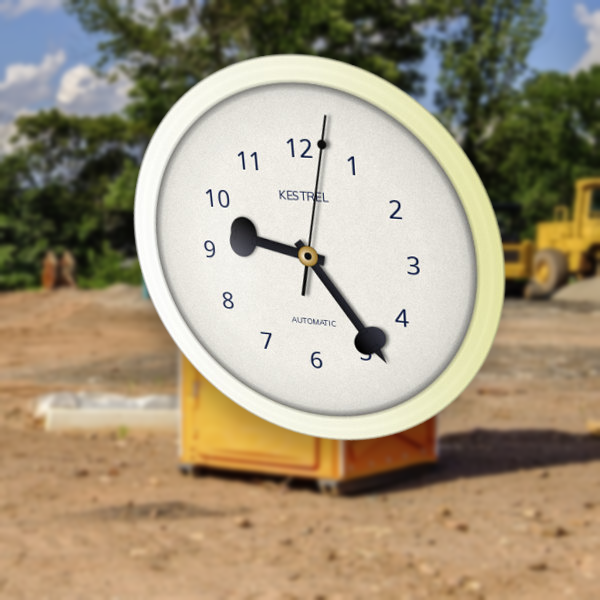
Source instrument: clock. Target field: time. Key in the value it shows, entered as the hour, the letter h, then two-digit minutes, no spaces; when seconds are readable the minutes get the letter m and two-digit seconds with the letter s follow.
9h24m02s
